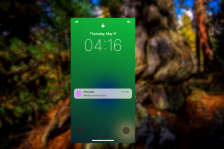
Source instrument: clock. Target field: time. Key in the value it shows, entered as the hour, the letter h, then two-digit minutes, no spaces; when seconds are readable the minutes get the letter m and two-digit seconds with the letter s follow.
4h16
